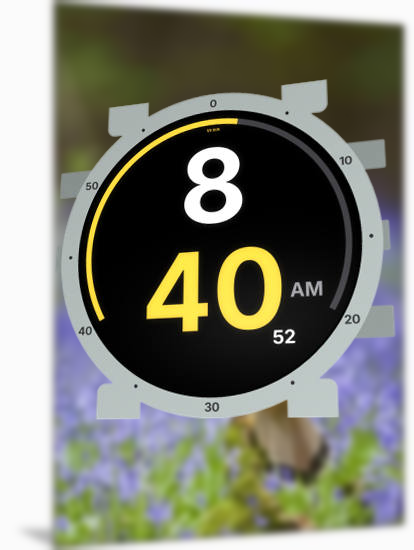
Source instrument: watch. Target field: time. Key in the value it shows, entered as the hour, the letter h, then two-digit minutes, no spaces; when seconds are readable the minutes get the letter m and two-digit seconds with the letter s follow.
8h40m52s
